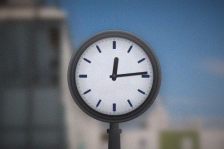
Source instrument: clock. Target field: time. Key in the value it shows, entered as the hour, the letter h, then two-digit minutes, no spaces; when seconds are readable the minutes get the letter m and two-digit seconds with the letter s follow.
12h14
